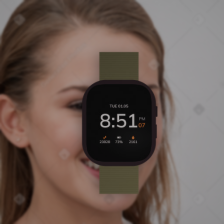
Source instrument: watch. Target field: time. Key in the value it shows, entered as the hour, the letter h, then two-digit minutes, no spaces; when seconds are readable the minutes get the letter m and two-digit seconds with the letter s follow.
8h51
